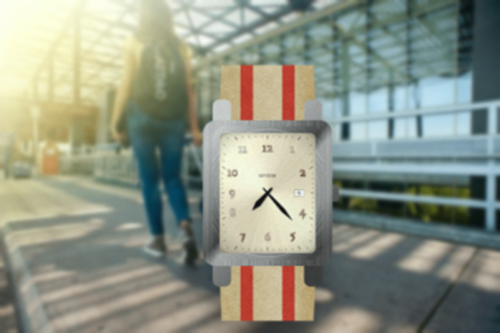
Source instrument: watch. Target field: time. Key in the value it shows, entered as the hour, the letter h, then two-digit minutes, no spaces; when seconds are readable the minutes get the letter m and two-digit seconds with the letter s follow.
7h23
